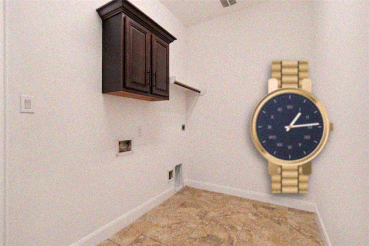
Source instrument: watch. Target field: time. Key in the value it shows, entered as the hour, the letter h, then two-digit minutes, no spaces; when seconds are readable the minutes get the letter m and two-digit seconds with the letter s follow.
1h14
